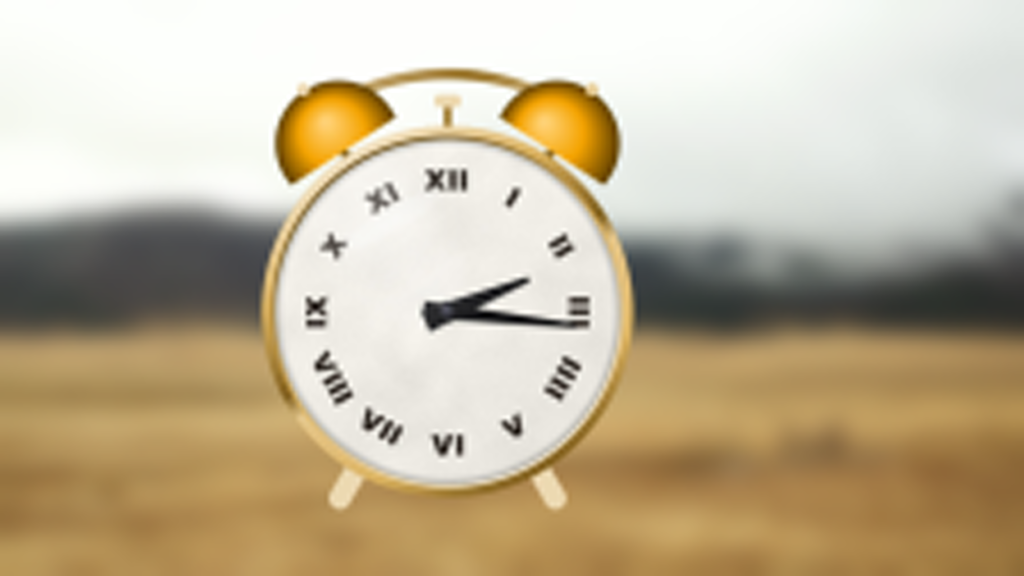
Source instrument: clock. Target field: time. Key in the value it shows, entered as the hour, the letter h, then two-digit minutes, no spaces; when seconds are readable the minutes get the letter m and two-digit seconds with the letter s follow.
2h16
